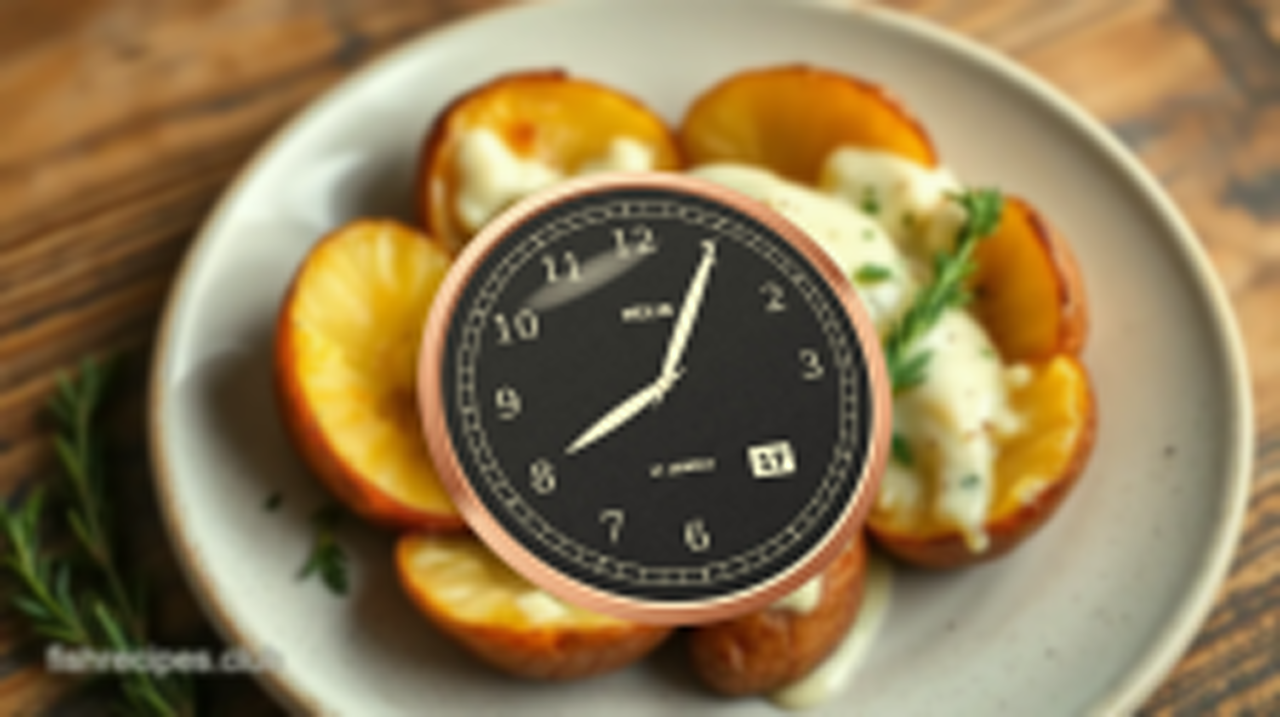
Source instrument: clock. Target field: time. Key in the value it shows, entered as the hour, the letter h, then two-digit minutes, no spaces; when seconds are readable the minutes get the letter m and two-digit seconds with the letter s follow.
8h05
